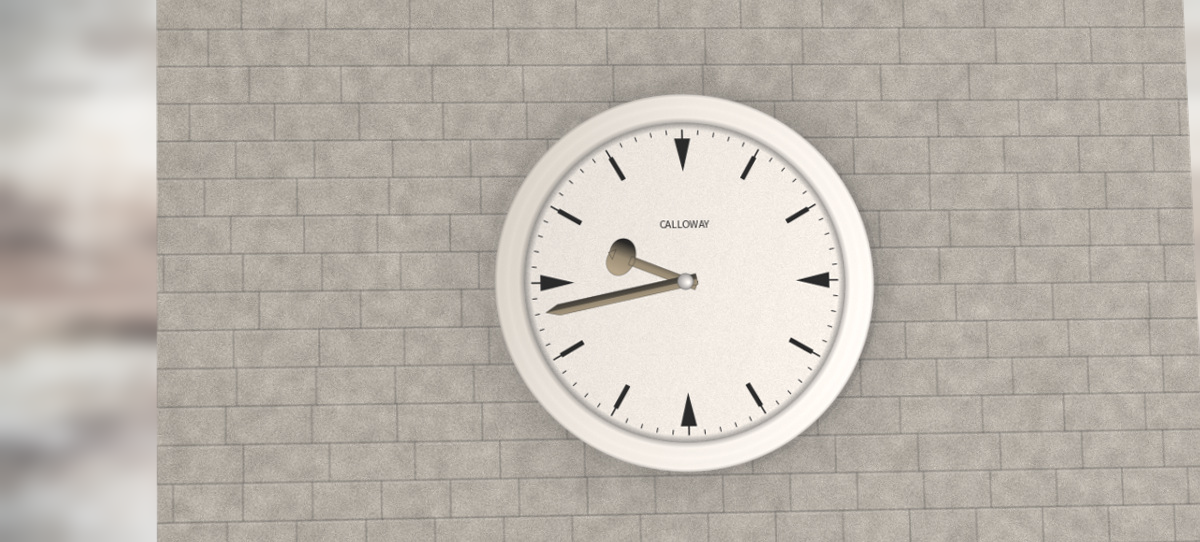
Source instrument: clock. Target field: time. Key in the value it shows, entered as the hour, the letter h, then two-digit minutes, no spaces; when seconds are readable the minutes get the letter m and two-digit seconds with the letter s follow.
9h43
